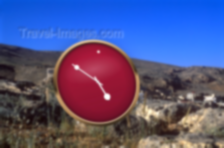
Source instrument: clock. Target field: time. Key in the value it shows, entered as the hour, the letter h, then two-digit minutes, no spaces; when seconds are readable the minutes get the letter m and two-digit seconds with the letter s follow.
4h50
